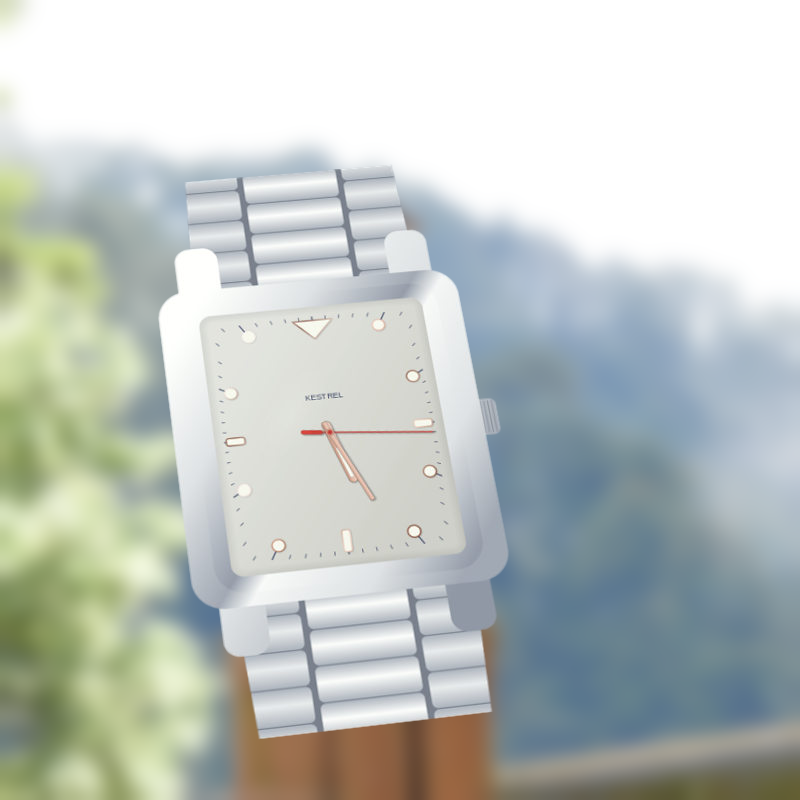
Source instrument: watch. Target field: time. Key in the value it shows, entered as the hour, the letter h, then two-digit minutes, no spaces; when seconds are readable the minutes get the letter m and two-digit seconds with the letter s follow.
5h26m16s
